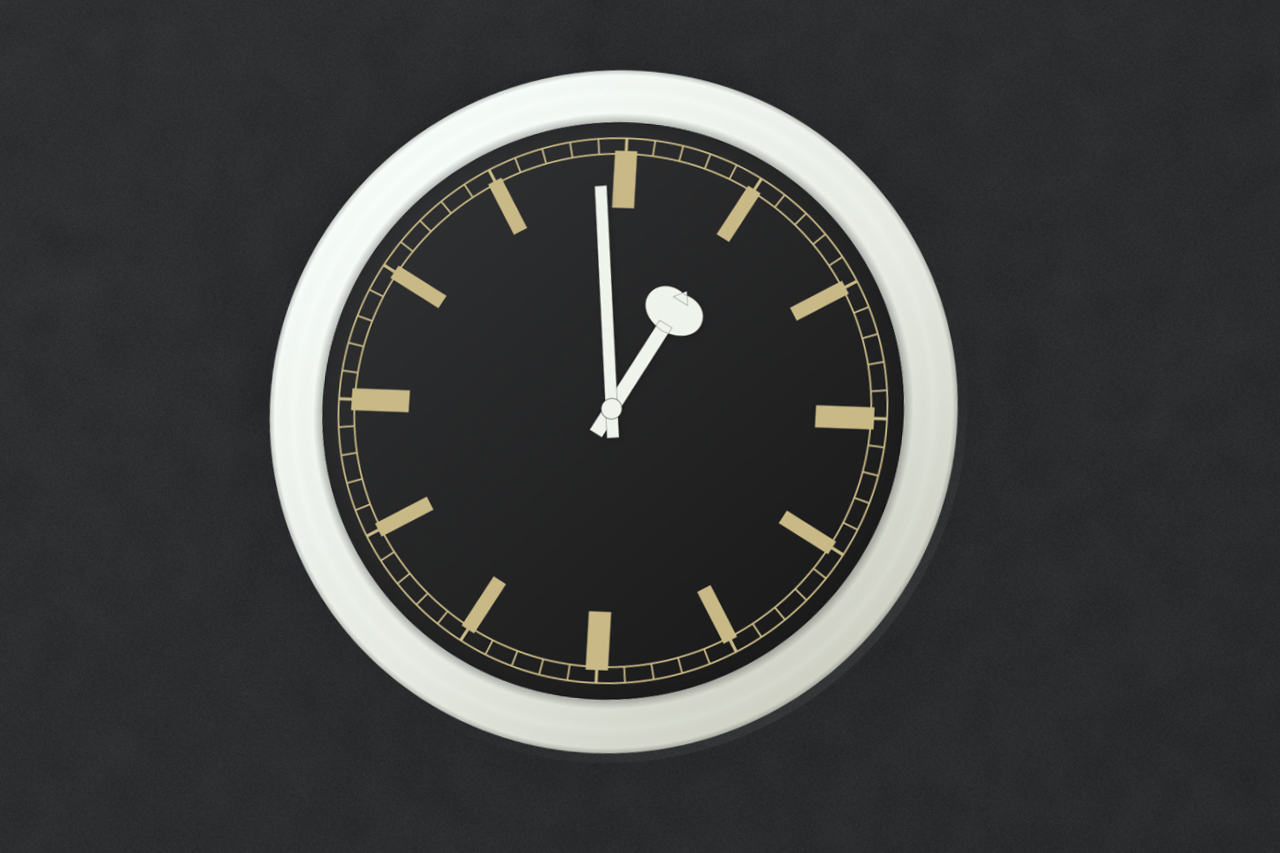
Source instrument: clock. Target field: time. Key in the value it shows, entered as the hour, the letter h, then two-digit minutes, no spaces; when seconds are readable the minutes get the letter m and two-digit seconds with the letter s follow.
12h59
